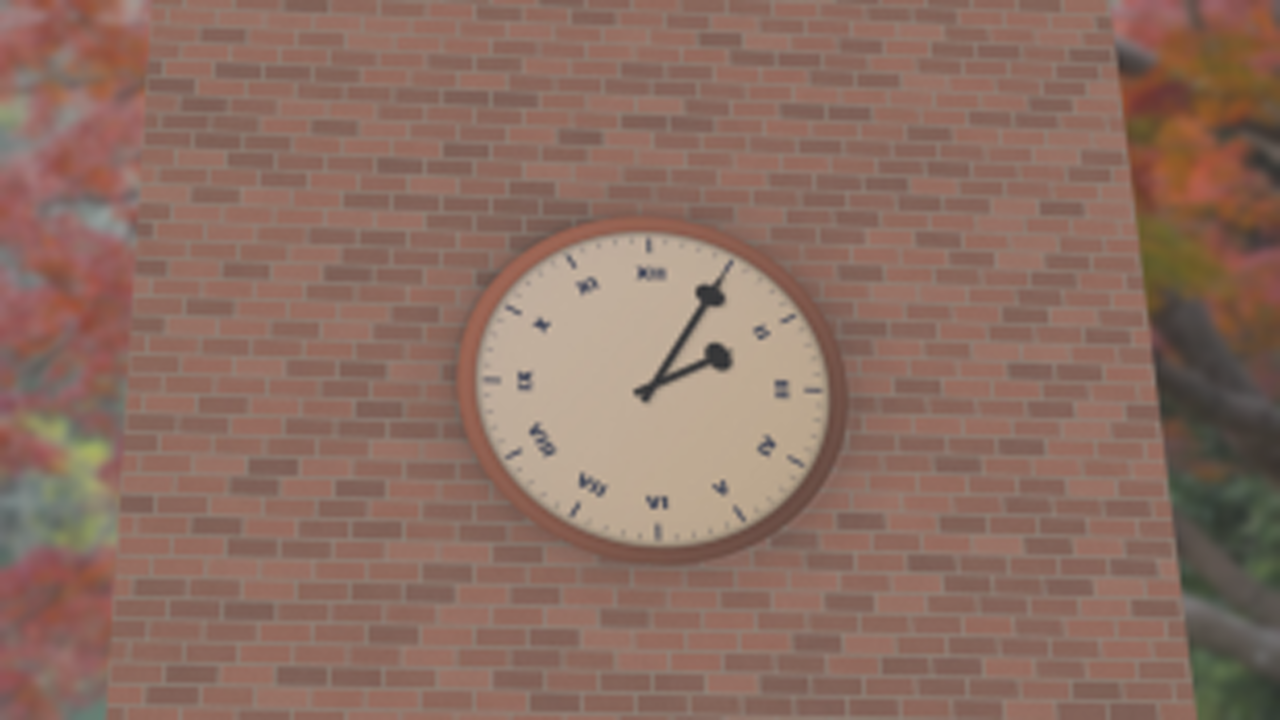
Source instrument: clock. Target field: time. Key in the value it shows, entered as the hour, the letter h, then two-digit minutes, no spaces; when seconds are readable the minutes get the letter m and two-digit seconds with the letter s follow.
2h05
